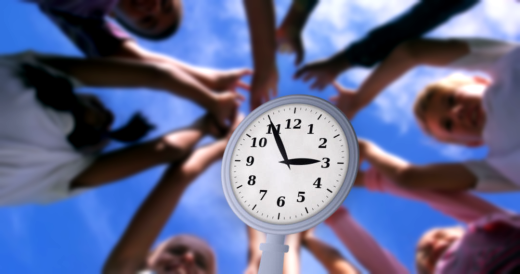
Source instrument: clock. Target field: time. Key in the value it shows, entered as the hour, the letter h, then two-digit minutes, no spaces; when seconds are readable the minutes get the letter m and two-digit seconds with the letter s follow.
2h55
